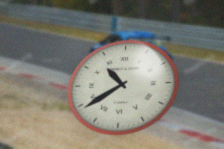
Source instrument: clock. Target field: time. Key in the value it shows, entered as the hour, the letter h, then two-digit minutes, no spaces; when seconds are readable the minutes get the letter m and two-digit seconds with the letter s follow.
10h39
